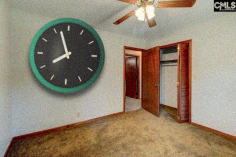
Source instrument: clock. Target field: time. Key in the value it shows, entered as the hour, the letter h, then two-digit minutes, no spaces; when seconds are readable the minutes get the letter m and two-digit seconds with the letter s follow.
7h57
